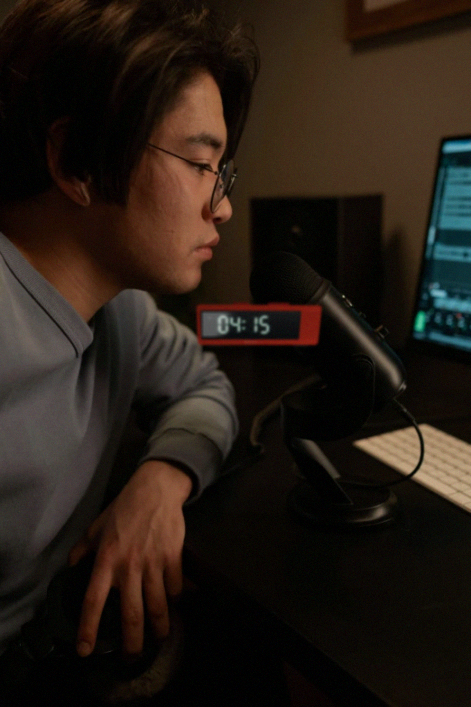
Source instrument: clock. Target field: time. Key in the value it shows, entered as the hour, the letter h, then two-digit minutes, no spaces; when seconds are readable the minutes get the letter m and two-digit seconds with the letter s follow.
4h15
